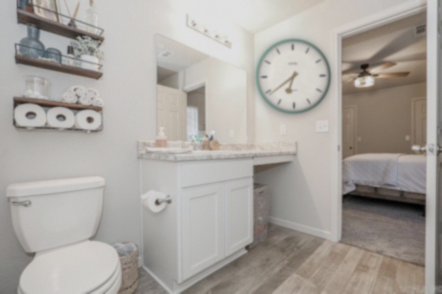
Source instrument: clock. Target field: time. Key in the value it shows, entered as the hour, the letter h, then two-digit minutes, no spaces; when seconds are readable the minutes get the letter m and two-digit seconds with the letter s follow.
6h39
